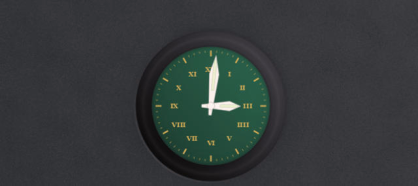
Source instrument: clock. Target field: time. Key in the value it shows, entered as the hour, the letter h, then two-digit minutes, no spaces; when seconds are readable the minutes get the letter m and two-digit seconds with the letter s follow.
3h01
